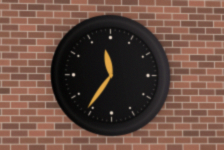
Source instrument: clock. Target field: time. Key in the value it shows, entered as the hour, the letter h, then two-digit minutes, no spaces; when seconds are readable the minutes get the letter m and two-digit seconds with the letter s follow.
11h36
